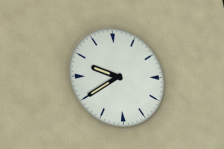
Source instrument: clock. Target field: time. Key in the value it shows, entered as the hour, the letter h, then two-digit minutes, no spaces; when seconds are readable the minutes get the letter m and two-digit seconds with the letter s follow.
9h40
